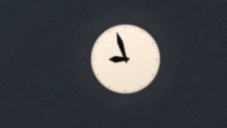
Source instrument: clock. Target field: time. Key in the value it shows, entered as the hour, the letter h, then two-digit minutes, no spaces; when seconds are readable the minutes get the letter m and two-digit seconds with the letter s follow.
8h57
